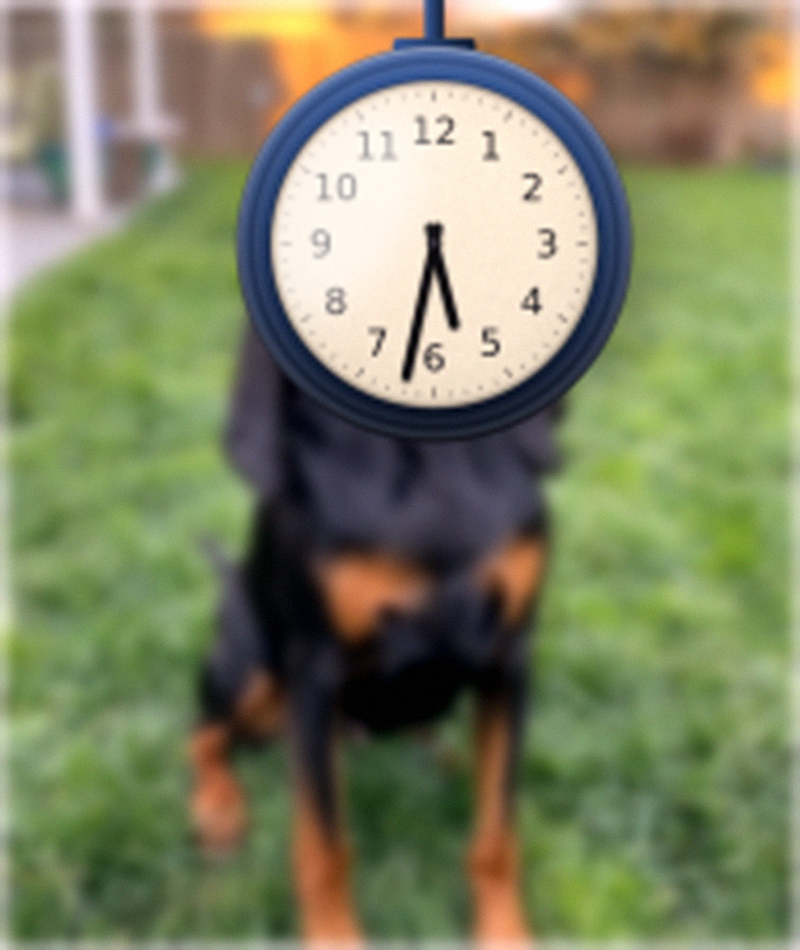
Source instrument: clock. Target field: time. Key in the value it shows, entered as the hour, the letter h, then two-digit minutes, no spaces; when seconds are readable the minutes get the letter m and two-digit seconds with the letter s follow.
5h32
